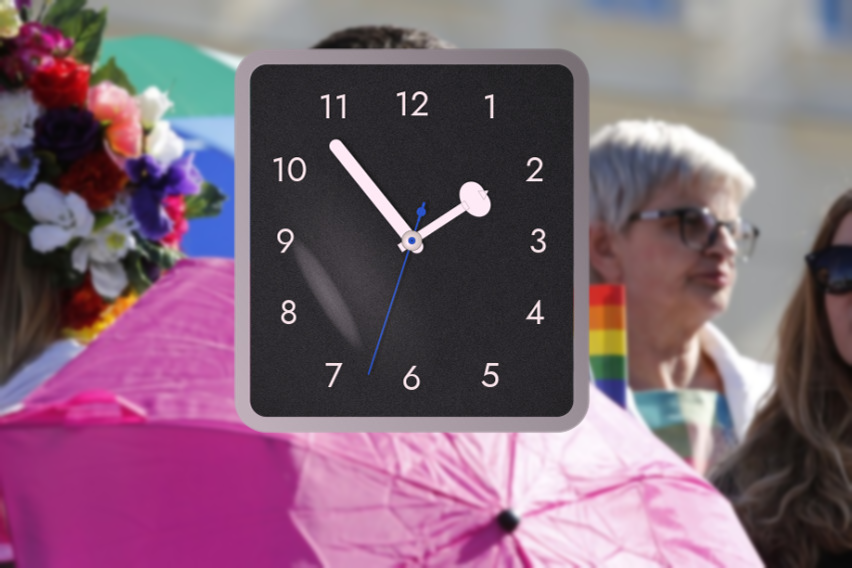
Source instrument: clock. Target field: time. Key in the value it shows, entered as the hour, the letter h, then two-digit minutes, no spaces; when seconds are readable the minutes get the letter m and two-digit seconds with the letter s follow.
1h53m33s
